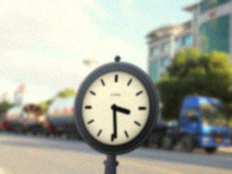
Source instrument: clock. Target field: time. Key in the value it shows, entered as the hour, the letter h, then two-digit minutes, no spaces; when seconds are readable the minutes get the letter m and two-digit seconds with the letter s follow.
3h29
